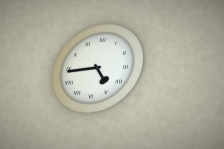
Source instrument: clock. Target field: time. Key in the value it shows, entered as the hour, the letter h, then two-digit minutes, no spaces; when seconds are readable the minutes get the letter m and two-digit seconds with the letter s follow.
4h44
